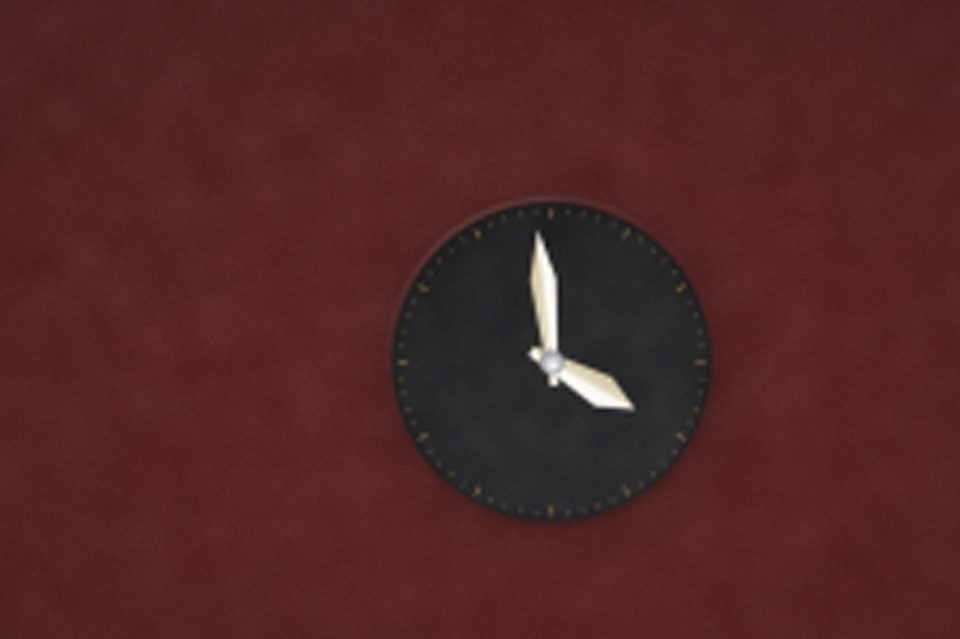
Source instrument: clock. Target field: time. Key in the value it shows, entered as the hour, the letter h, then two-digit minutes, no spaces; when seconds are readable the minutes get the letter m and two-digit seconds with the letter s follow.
3h59
